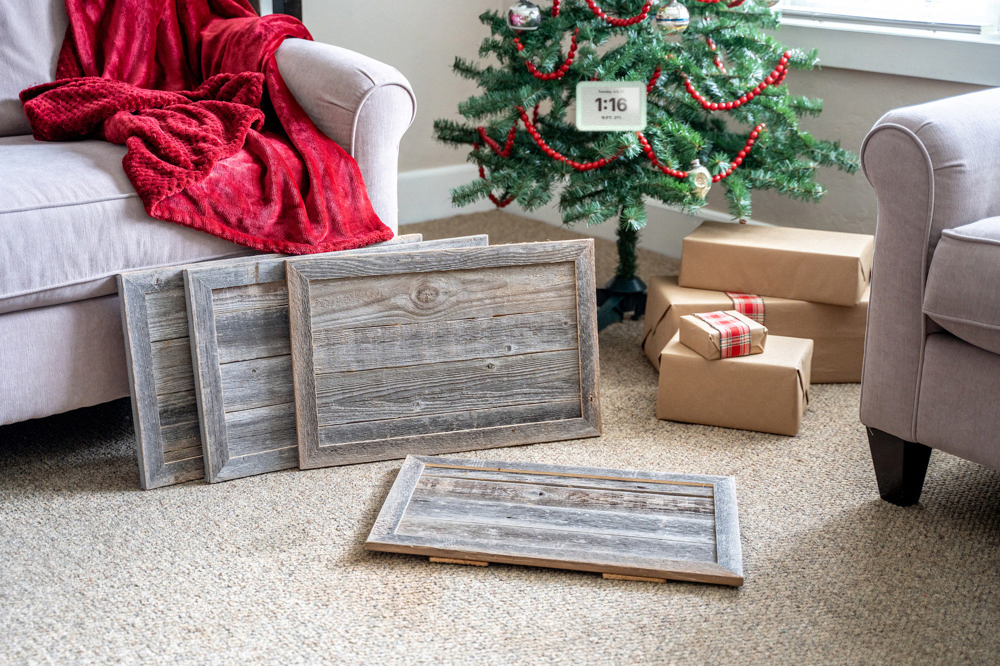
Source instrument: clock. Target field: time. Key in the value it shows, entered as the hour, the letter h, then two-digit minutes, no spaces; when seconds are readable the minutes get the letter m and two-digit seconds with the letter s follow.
1h16
